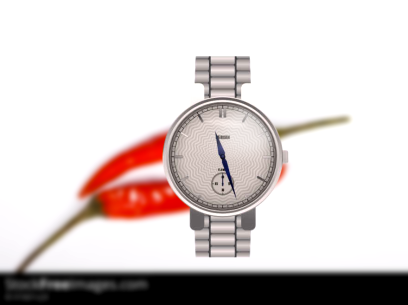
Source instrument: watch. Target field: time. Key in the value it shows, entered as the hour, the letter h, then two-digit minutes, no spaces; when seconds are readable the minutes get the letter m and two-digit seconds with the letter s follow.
11h27
